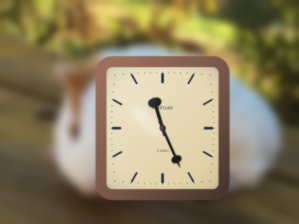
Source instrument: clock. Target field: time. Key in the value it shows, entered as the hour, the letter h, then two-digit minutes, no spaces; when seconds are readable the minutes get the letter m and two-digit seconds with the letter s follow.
11h26
